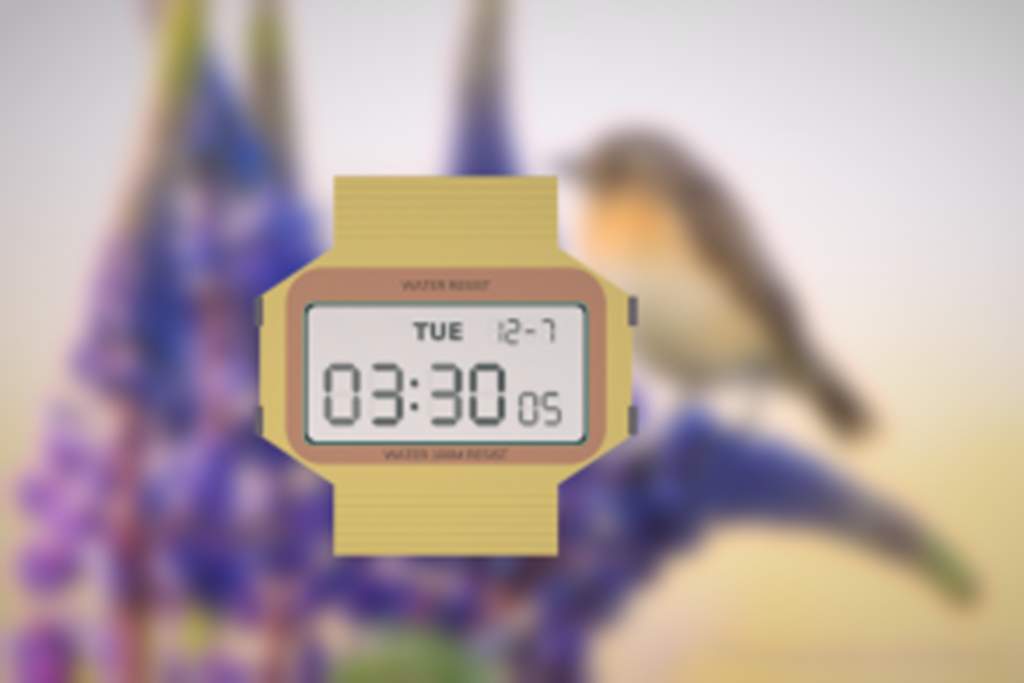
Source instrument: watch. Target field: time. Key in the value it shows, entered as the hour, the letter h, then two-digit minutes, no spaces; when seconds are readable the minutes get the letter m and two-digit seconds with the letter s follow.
3h30m05s
